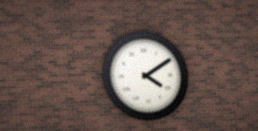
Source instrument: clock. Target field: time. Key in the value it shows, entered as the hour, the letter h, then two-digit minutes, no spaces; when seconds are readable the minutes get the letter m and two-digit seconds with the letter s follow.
4h10
